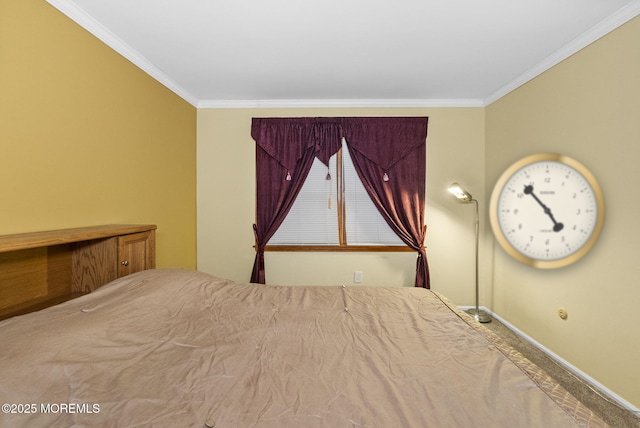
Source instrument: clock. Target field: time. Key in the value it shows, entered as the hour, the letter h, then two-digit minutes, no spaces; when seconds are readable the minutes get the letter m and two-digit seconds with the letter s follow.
4h53
